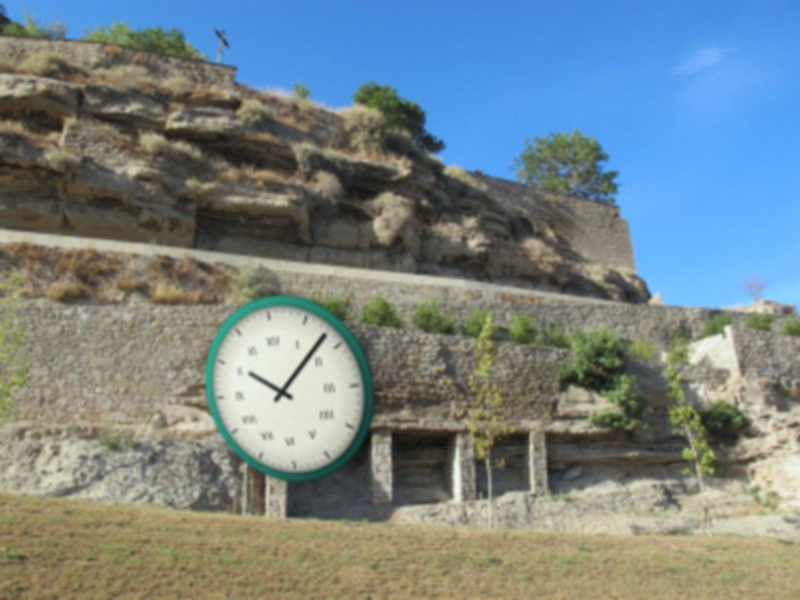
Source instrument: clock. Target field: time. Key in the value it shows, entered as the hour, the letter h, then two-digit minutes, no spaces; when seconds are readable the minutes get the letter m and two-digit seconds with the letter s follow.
10h08
